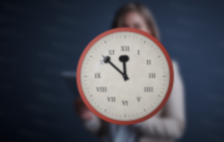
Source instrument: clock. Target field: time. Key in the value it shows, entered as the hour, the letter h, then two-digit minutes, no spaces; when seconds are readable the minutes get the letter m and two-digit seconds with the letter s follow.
11h52
